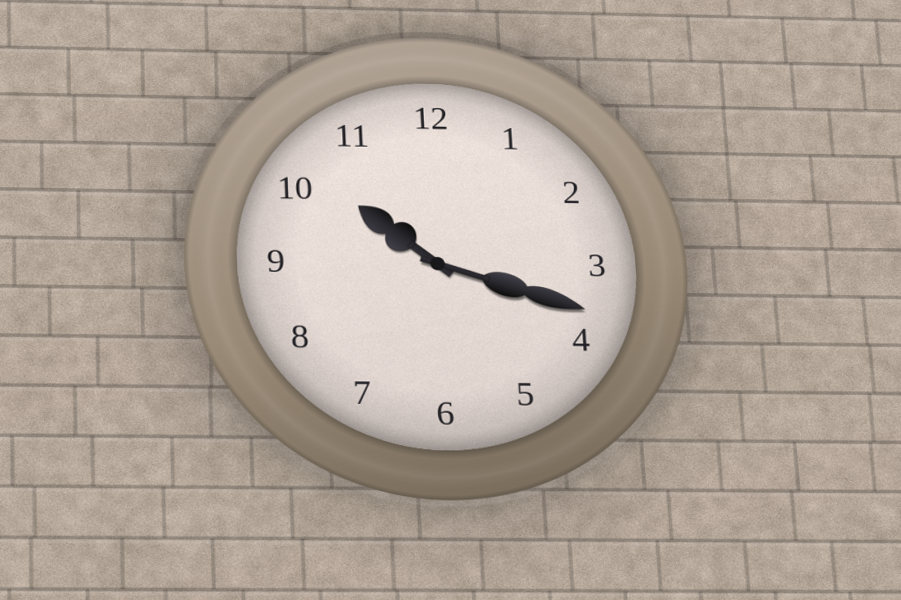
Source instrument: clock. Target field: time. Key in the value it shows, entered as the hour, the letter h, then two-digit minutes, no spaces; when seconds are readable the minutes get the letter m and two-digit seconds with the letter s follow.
10h18
